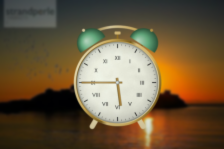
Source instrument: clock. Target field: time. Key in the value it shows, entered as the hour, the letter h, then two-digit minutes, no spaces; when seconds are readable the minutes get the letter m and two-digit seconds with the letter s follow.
5h45
